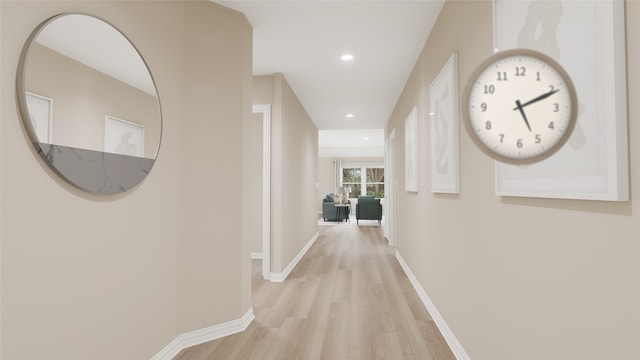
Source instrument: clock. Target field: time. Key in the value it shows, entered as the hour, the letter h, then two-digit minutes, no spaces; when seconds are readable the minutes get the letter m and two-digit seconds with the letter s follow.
5h11
